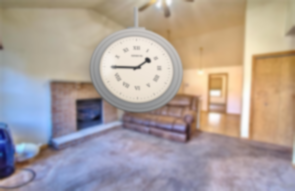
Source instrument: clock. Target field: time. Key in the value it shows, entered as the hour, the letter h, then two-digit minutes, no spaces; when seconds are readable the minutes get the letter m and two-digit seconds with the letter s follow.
1h45
